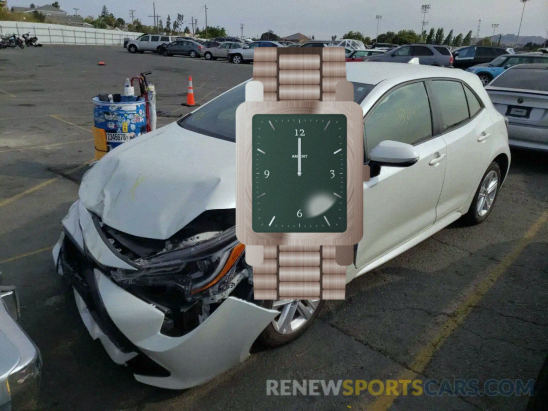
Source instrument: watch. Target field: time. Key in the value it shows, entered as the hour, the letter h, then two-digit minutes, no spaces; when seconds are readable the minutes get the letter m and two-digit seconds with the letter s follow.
12h00
